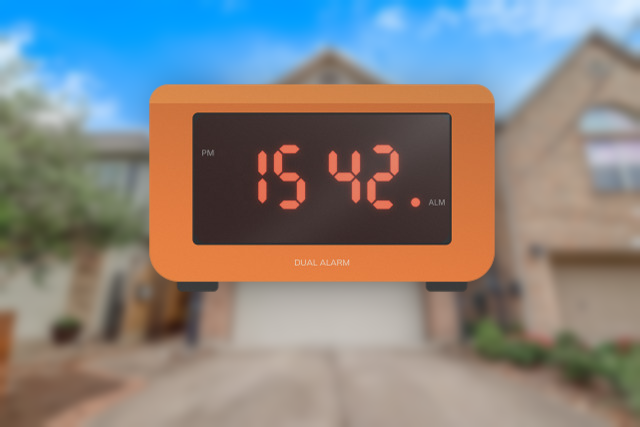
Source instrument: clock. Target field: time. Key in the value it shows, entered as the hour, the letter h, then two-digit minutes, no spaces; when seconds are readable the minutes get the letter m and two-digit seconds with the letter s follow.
15h42
